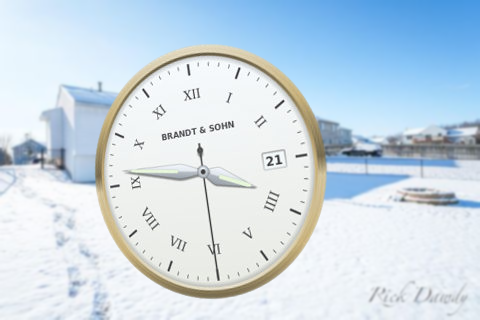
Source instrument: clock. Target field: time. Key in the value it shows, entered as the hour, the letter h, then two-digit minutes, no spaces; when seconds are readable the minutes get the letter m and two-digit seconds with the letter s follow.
3h46m30s
